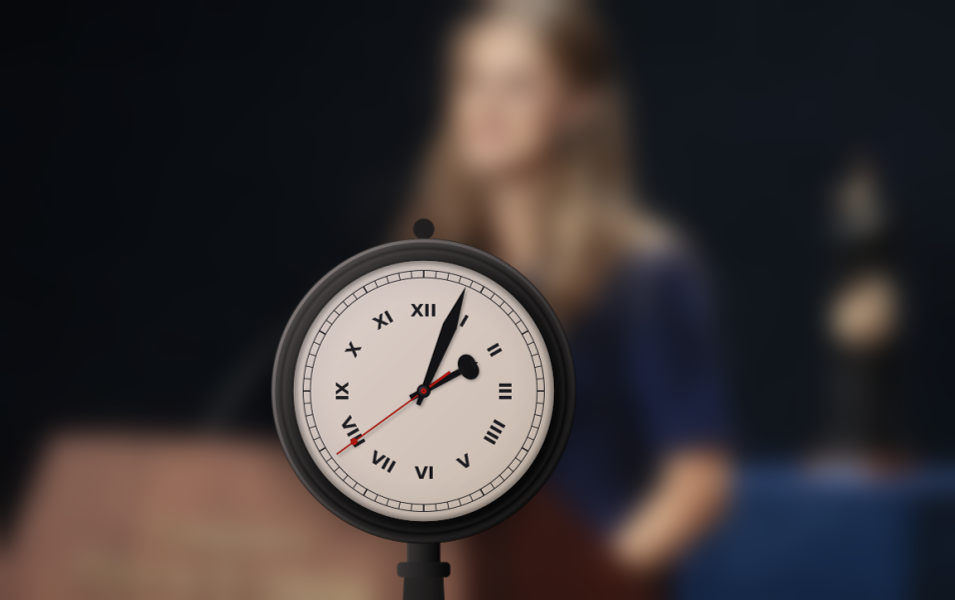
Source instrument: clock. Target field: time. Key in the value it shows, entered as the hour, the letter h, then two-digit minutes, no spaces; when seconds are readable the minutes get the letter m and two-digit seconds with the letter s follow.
2h03m39s
